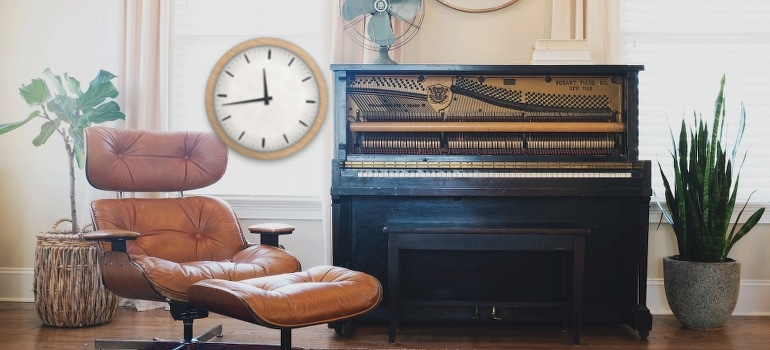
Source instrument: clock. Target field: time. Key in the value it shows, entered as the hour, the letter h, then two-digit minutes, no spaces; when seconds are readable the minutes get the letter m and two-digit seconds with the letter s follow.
11h43
